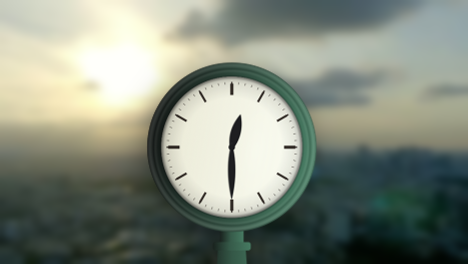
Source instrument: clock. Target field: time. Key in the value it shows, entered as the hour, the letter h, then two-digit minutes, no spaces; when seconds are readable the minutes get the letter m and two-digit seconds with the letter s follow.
12h30
